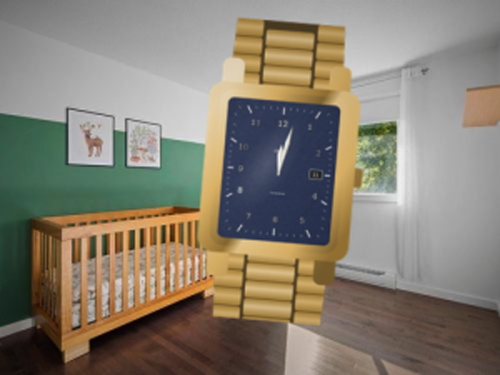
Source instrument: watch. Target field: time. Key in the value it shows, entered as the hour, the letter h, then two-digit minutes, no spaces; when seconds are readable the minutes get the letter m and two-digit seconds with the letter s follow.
12h02
